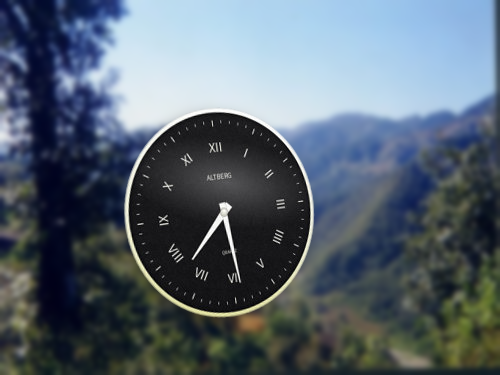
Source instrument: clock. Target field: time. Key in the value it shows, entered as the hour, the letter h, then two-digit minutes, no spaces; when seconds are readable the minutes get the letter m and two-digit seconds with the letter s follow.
7h29
